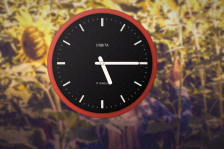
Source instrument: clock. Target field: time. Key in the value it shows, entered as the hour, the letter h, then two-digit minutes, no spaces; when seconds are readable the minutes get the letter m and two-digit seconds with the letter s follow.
5h15
